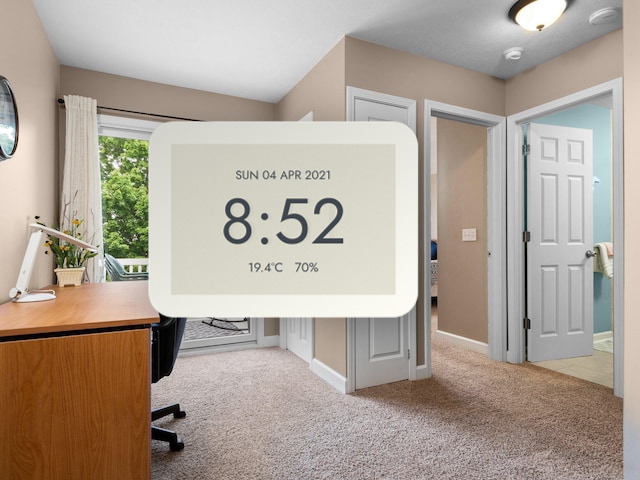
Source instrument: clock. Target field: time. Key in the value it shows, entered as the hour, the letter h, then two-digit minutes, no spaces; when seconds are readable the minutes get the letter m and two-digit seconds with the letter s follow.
8h52
